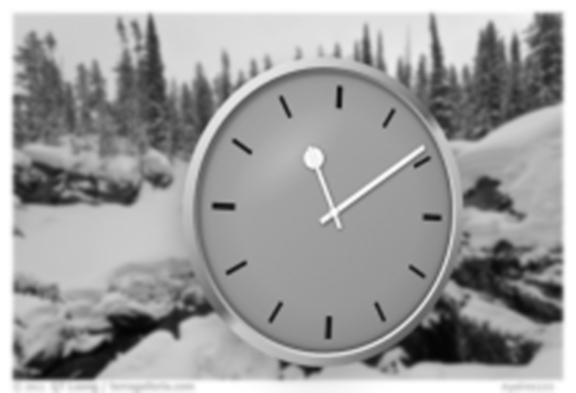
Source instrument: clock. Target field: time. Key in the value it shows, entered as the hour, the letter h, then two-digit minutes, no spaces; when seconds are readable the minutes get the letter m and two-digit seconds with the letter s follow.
11h09
